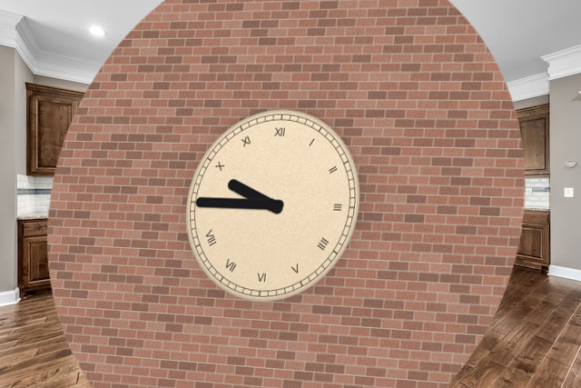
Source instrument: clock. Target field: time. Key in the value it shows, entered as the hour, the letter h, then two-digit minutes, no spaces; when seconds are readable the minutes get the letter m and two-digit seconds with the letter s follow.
9h45
